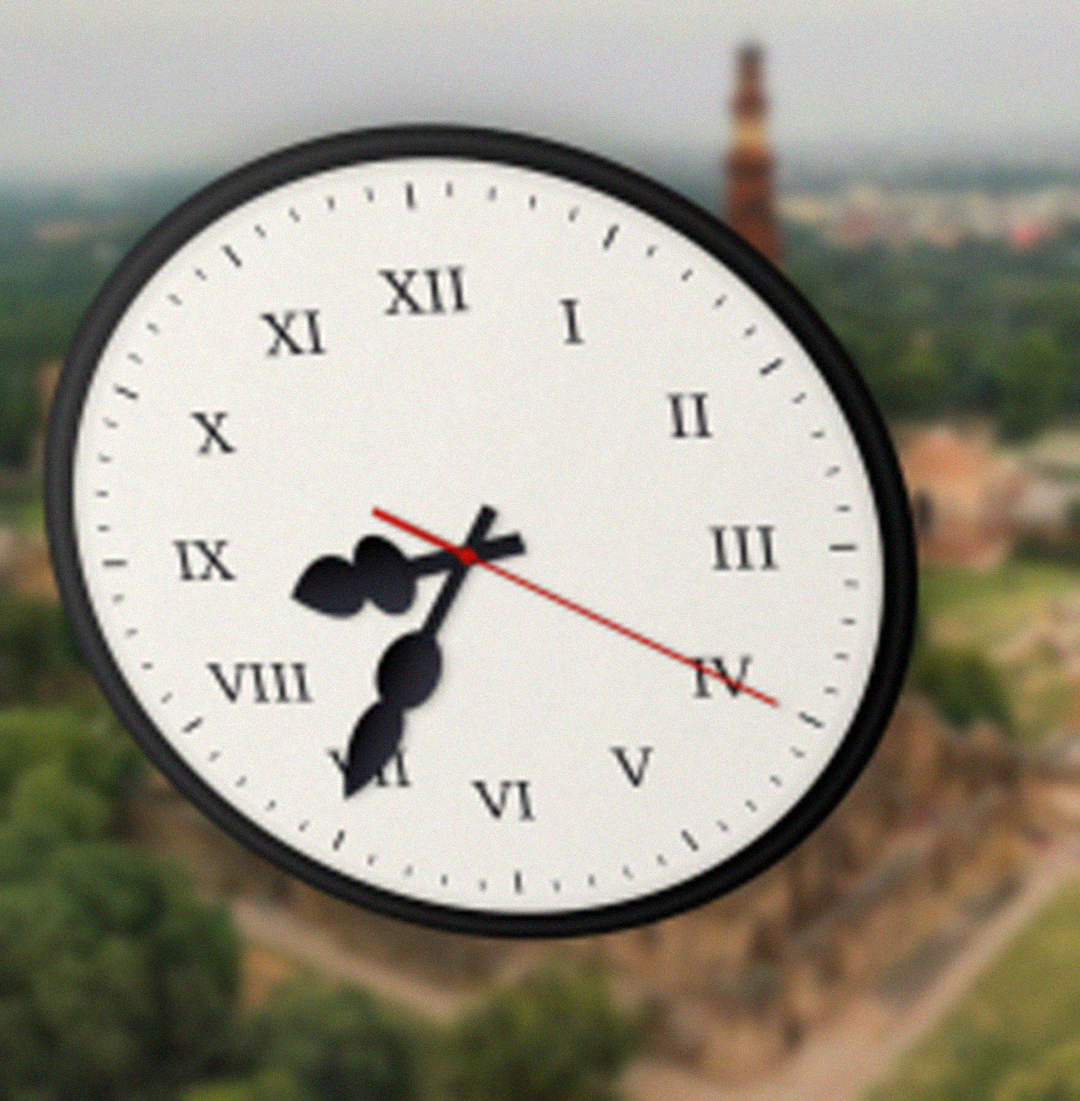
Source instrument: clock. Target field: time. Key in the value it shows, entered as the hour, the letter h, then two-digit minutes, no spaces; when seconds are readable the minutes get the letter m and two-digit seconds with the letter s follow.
8h35m20s
